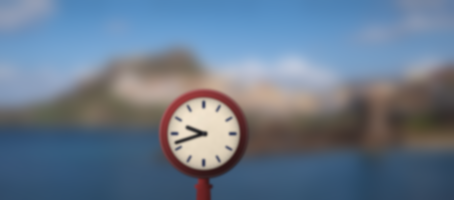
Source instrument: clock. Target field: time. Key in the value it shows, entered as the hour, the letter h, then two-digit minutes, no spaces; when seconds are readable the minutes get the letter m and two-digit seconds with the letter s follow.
9h42
